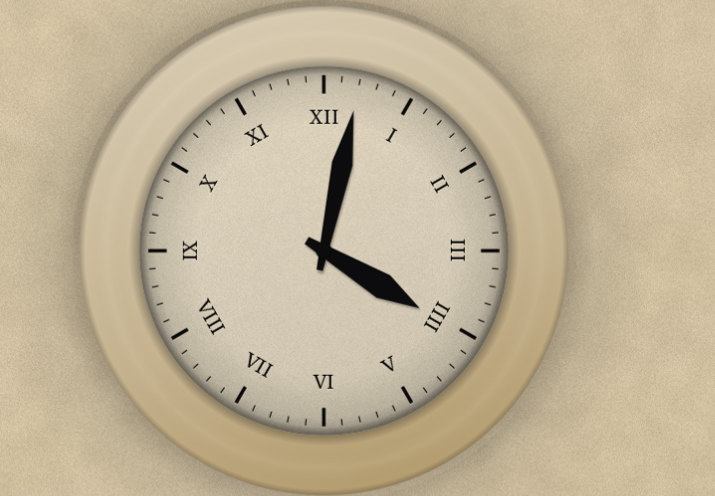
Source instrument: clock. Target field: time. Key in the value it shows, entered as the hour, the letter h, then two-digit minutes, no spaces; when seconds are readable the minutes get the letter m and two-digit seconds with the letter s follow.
4h02
